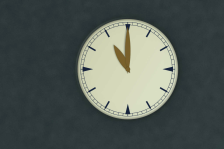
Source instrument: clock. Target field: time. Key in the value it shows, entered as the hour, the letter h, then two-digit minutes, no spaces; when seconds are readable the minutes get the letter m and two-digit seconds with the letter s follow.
11h00
